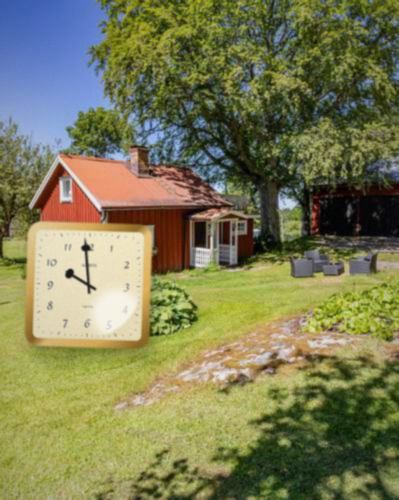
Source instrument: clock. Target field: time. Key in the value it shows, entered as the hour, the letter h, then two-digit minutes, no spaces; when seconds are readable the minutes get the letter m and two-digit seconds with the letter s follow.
9h59
